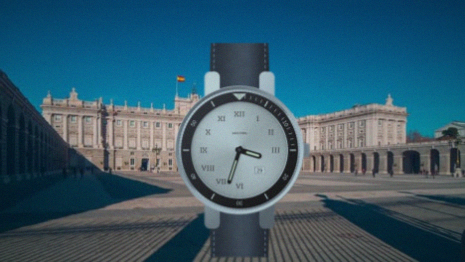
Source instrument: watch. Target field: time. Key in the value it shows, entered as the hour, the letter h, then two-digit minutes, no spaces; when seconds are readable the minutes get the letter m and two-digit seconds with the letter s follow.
3h33
